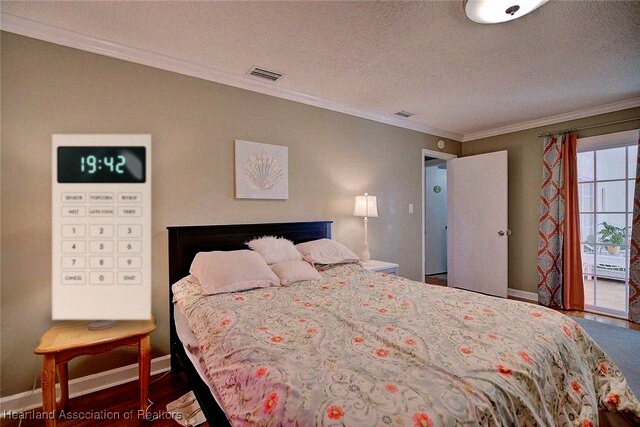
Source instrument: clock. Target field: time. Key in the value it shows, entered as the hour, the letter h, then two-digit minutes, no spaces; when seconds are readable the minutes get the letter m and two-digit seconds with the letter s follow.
19h42
